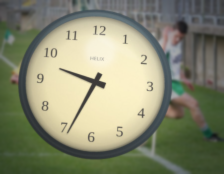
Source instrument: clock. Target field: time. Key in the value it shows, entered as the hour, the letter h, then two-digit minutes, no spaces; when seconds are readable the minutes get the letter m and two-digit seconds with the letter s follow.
9h34
